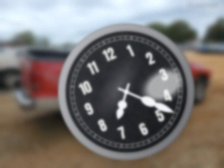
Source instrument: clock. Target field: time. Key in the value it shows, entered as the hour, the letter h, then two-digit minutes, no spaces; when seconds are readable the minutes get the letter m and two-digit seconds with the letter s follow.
7h23
